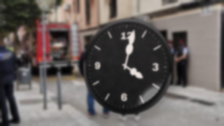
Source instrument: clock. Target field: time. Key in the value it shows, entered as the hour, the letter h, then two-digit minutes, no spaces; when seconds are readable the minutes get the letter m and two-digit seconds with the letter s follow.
4h02
